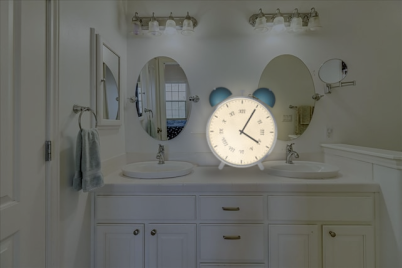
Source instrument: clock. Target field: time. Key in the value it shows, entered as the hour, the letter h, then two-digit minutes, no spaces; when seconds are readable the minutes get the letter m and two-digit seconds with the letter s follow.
4h05
